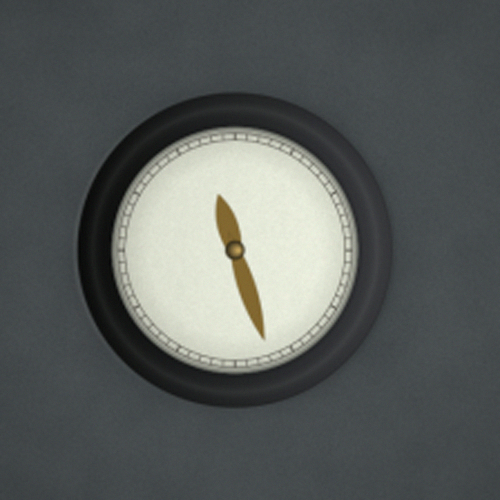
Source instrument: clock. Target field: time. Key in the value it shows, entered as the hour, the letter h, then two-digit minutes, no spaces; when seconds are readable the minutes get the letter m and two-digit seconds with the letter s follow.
11h27
